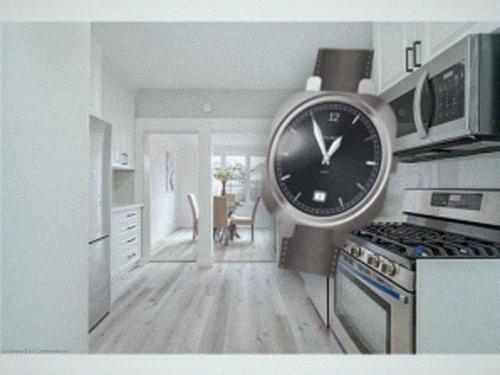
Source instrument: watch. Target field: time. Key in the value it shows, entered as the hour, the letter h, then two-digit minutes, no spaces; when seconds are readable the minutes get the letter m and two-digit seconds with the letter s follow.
12h55
